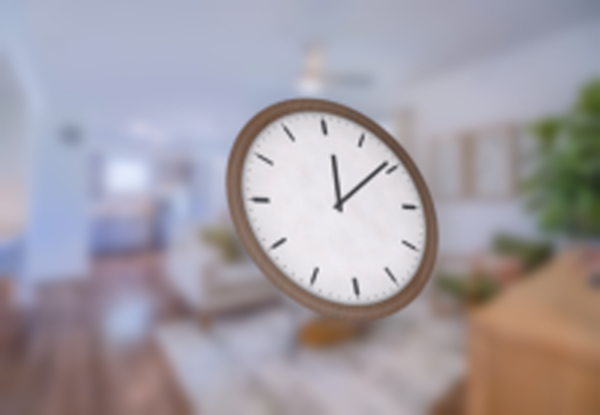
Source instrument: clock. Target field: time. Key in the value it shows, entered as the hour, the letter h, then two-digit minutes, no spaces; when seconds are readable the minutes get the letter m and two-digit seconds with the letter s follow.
12h09
